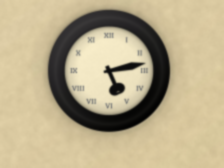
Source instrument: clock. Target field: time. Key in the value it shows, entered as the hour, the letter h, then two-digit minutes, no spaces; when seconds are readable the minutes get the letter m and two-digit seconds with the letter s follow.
5h13
